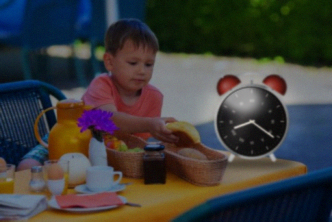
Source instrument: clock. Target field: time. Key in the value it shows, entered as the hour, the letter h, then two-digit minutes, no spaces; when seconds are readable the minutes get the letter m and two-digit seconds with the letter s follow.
8h21
